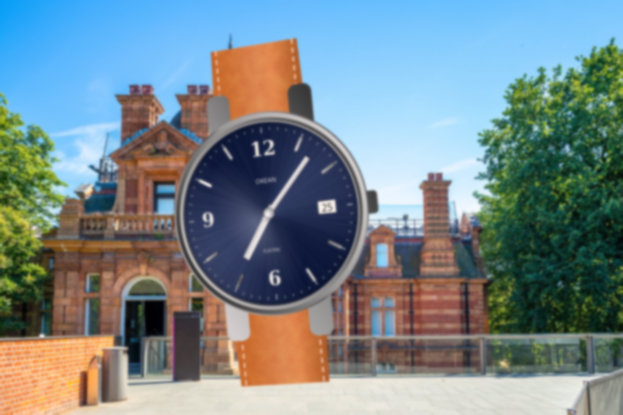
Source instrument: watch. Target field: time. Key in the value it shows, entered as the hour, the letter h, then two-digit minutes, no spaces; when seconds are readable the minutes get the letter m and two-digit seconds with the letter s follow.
7h07
